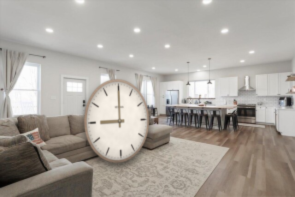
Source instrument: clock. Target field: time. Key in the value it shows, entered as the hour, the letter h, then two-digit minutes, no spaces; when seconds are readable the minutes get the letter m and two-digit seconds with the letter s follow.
9h00
